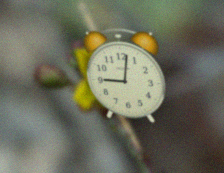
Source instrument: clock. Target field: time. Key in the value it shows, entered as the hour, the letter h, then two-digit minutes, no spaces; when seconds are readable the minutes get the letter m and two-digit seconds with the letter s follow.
9h02
